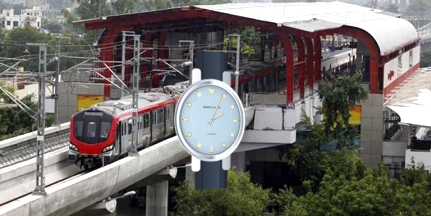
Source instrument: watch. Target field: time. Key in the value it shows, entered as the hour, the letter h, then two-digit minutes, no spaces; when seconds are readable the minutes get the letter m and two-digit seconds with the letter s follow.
2h04
